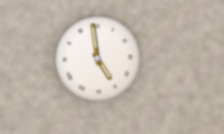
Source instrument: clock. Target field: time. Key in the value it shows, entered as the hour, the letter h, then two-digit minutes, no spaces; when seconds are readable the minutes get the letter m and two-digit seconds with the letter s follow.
4h59
